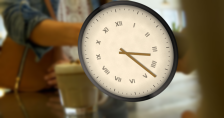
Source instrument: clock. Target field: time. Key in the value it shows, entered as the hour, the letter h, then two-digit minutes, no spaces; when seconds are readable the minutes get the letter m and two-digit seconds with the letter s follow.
3h23
